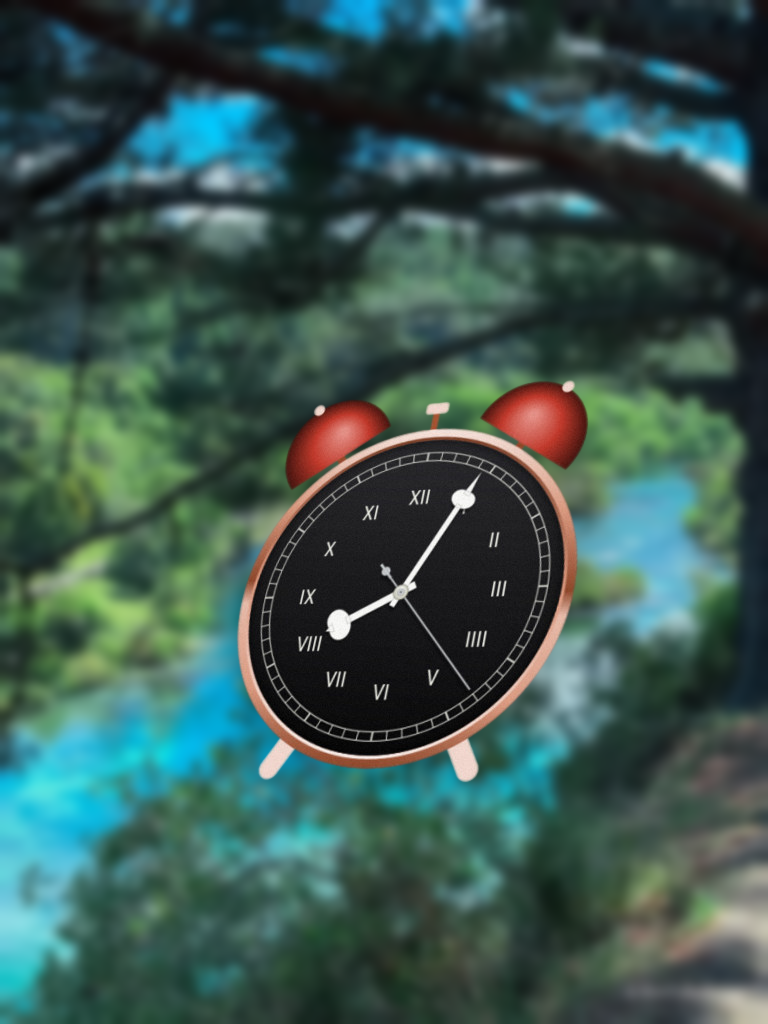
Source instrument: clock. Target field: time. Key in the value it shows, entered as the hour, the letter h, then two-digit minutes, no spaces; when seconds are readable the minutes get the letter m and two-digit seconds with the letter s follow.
8h04m23s
